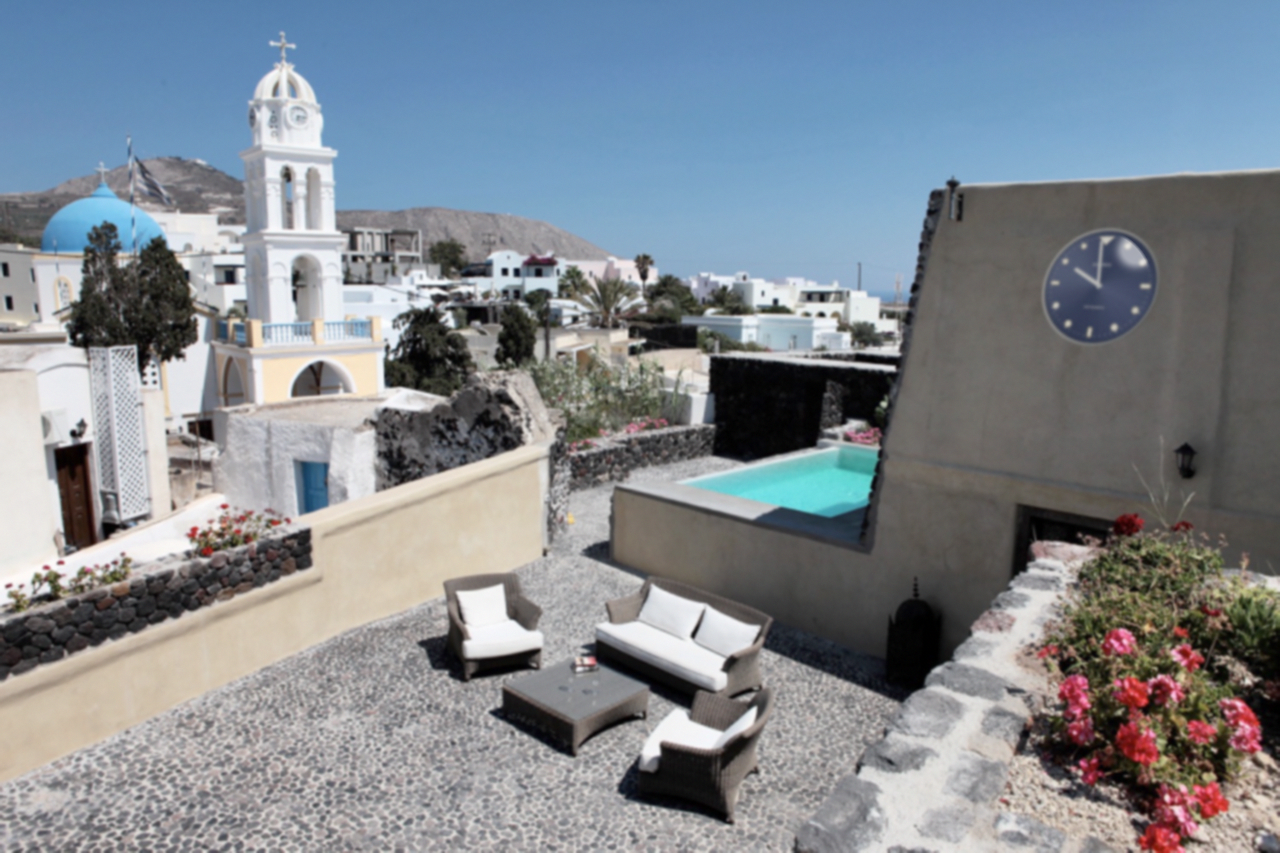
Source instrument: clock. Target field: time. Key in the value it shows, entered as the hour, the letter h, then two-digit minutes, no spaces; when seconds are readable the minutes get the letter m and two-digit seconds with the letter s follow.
9h59
